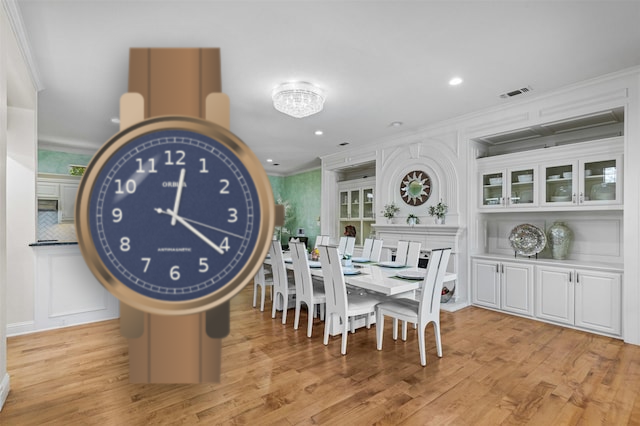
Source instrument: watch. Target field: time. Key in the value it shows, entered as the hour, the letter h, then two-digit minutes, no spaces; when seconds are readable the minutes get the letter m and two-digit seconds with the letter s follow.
12h21m18s
